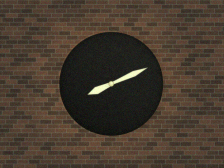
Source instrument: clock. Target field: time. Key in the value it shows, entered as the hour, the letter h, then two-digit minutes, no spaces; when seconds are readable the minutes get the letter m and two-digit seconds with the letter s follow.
8h11
